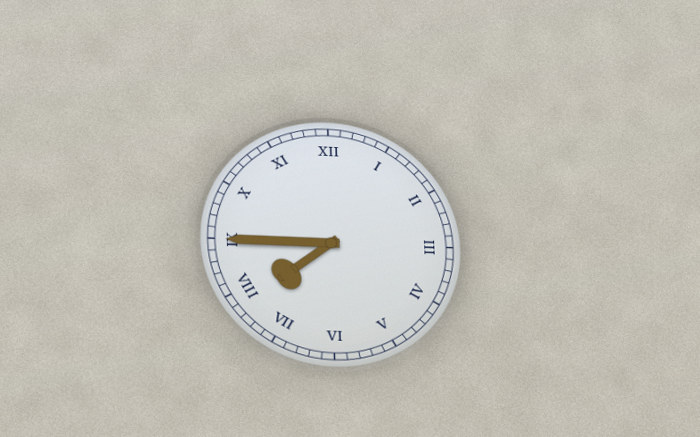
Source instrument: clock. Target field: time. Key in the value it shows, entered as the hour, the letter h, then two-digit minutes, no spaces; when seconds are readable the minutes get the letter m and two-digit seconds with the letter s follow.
7h45
